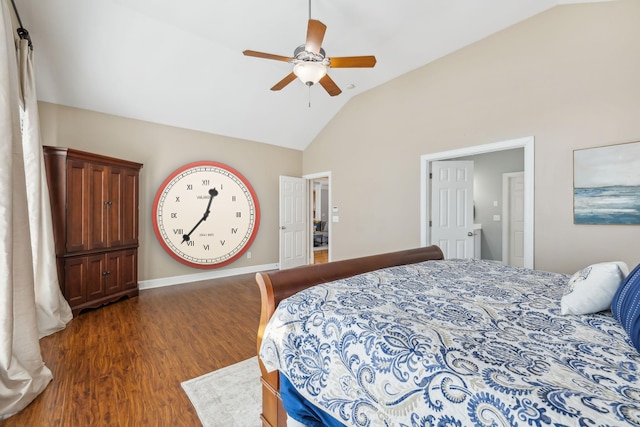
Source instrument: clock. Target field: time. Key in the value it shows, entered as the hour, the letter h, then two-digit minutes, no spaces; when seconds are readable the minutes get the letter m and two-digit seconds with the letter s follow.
12h37
